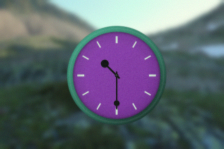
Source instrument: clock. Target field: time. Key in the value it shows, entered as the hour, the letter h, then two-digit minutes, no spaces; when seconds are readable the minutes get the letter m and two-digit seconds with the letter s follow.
10h30
